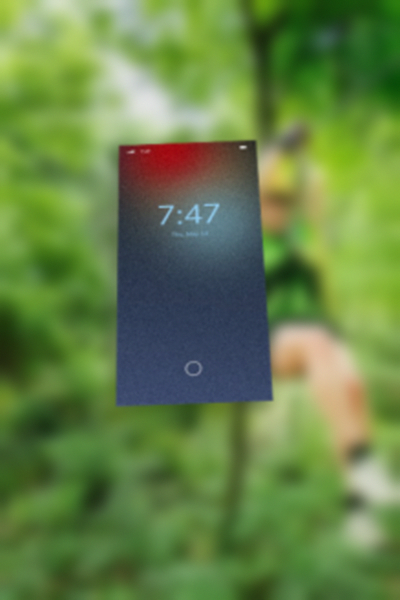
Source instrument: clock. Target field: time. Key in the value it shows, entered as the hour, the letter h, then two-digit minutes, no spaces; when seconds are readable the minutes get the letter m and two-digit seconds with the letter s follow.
7h47
